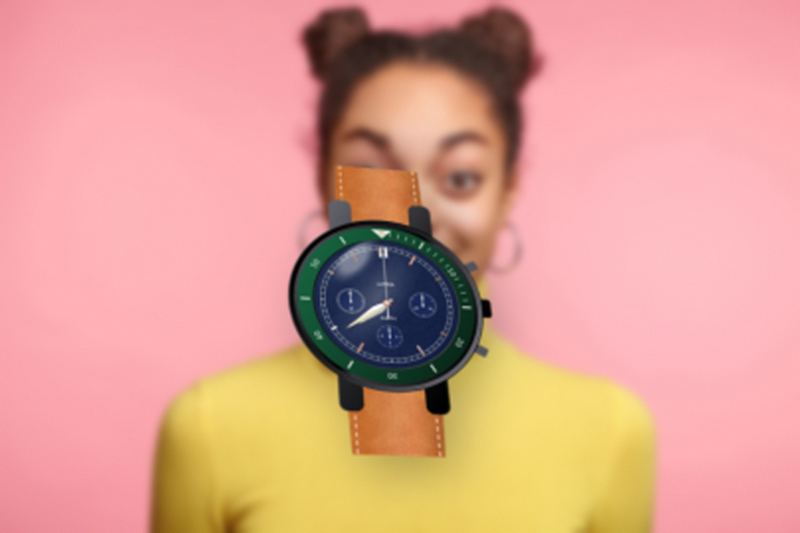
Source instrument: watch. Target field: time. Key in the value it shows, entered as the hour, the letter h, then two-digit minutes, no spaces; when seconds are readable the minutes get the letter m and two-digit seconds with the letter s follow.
7h39
